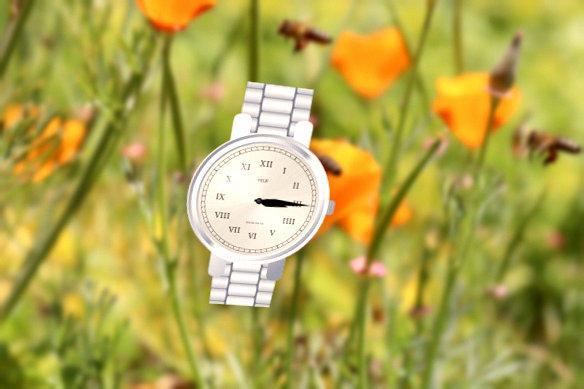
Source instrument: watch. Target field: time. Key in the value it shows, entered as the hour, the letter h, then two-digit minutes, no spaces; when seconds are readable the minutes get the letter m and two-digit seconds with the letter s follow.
3h15
